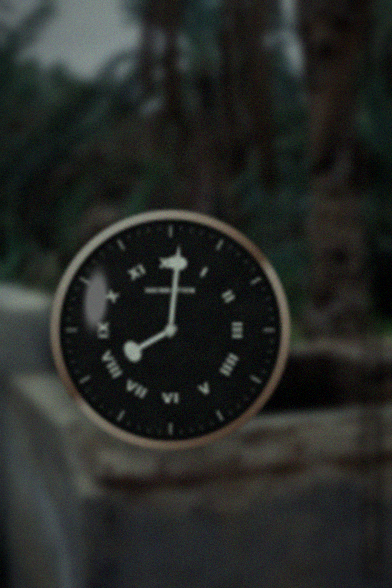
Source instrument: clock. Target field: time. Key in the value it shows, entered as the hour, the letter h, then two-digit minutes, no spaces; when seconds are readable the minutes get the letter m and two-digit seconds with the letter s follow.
8h01
